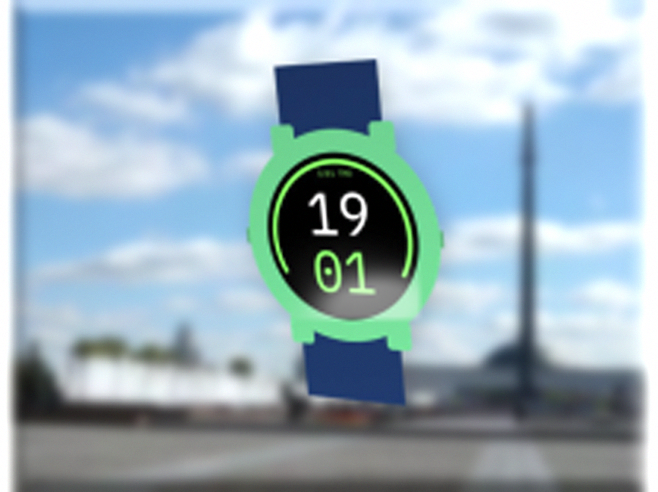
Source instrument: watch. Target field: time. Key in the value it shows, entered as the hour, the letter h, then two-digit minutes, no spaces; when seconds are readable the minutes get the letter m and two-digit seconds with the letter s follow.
19h01
